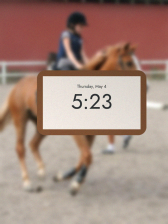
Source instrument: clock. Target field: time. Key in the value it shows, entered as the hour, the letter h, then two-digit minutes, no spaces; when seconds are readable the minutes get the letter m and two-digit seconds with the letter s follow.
5h23
